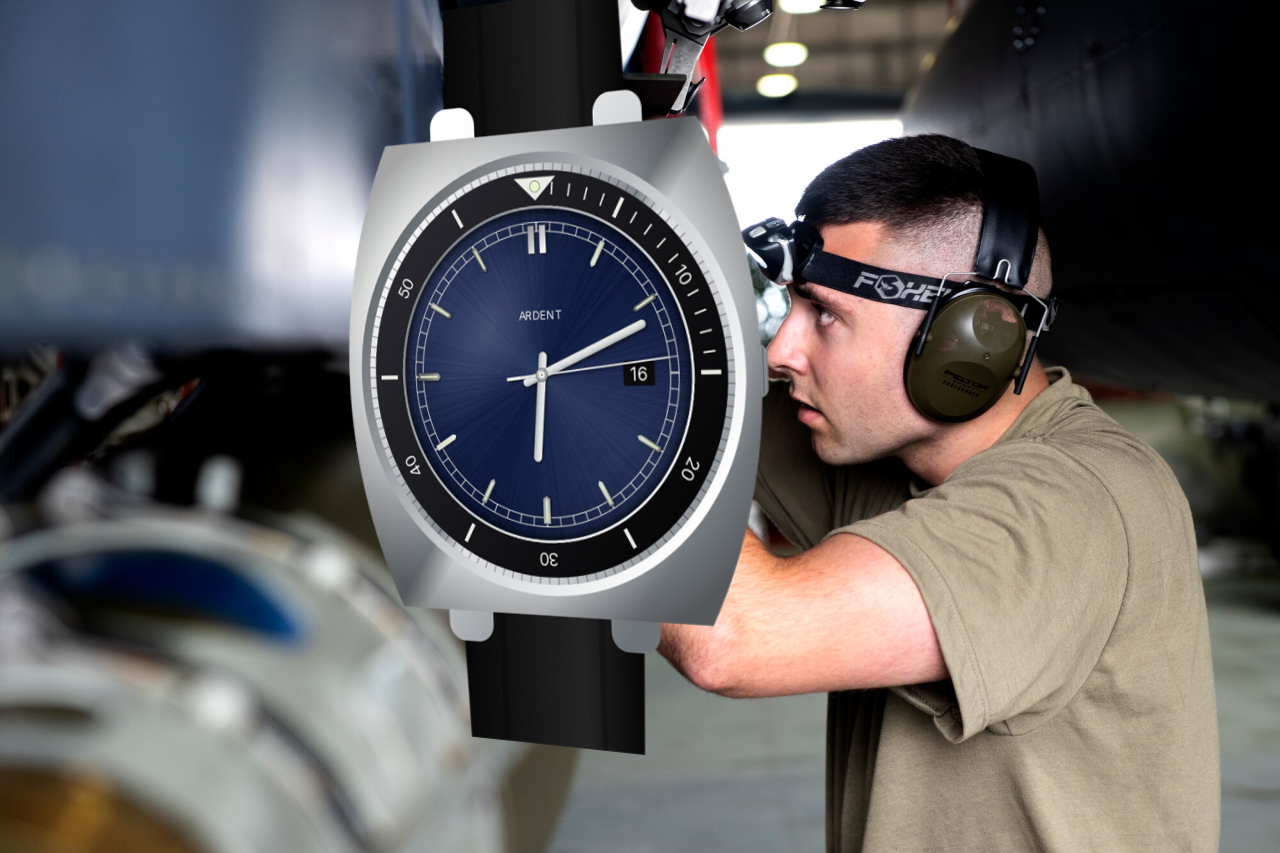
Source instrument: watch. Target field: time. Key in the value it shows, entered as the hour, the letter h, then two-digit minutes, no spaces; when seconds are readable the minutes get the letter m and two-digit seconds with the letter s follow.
6h11m14s
